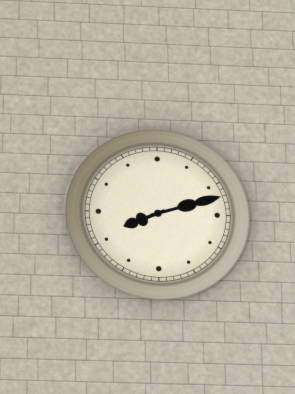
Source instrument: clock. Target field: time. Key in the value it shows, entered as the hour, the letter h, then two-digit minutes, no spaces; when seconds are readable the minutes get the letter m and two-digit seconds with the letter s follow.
8h12
